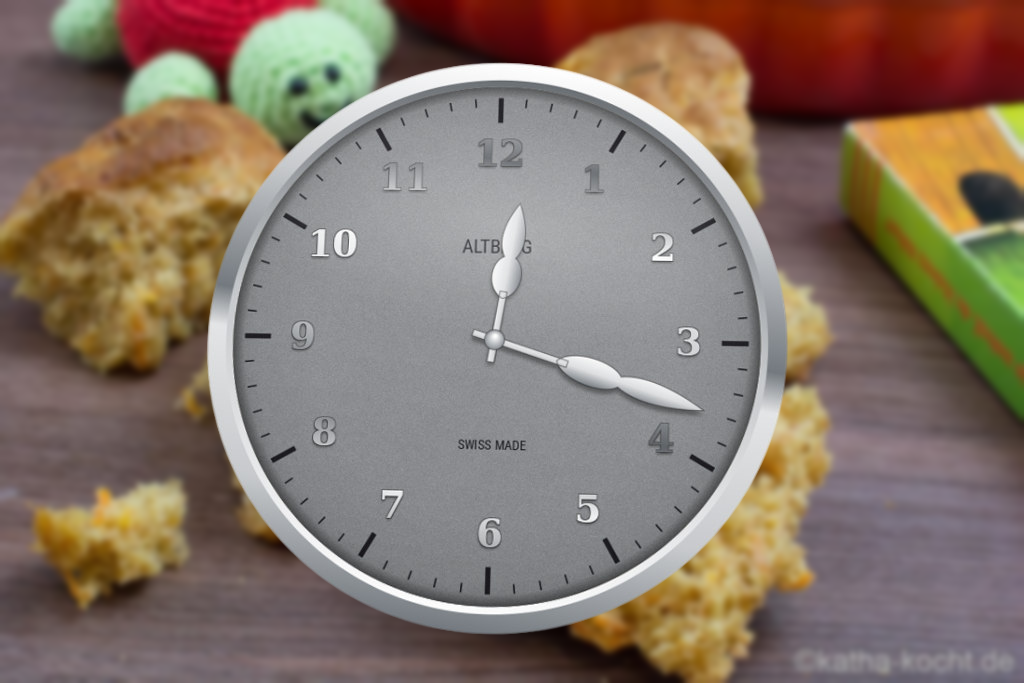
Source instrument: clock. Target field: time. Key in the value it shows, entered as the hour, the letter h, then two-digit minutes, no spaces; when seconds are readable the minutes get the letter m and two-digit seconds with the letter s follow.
12h18
